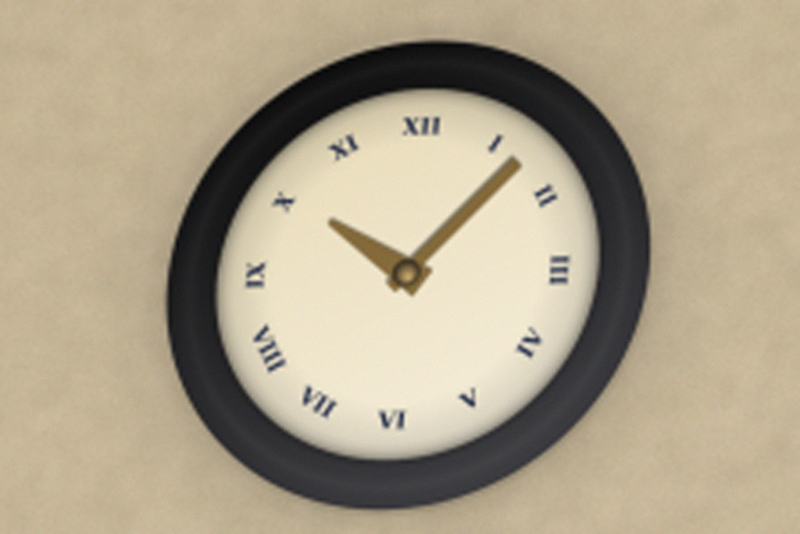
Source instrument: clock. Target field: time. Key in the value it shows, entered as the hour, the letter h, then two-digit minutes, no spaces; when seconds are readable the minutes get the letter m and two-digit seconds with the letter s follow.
10h07
